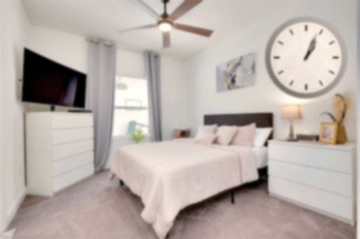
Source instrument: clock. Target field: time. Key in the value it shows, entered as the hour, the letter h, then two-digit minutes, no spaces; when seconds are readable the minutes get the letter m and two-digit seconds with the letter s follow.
1h04
